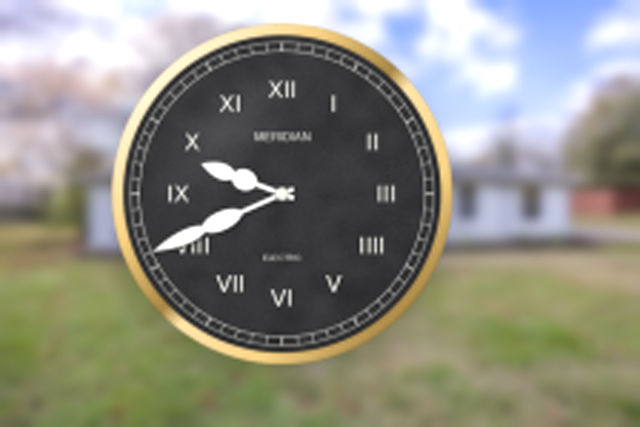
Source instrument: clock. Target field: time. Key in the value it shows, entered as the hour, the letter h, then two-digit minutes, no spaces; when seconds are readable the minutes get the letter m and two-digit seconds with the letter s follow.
9h41
